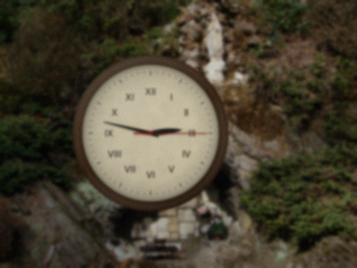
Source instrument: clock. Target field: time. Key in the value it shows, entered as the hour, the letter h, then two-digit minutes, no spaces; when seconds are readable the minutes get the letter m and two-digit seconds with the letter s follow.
2h47m15s
